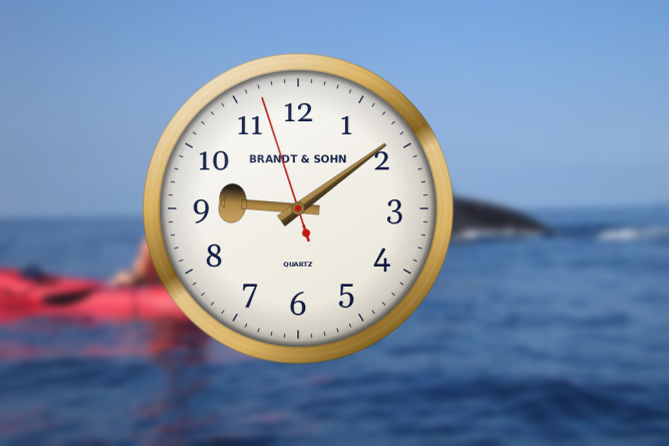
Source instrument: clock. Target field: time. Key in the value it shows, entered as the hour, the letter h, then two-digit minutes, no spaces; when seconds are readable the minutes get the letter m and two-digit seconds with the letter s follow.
9h08m57s
